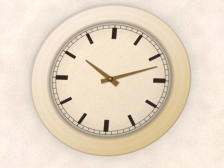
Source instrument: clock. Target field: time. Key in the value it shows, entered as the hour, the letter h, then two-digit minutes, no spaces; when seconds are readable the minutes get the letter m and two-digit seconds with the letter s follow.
10h12
